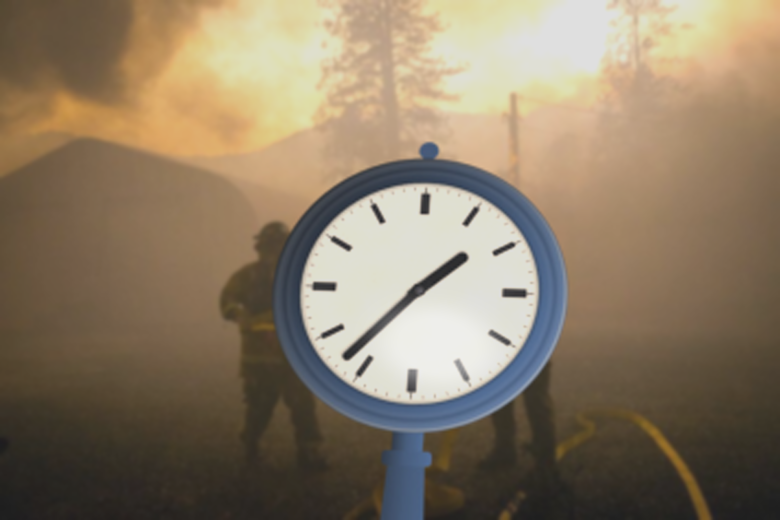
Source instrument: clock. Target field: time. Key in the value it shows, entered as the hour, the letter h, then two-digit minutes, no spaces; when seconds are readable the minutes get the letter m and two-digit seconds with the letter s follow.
1h37
